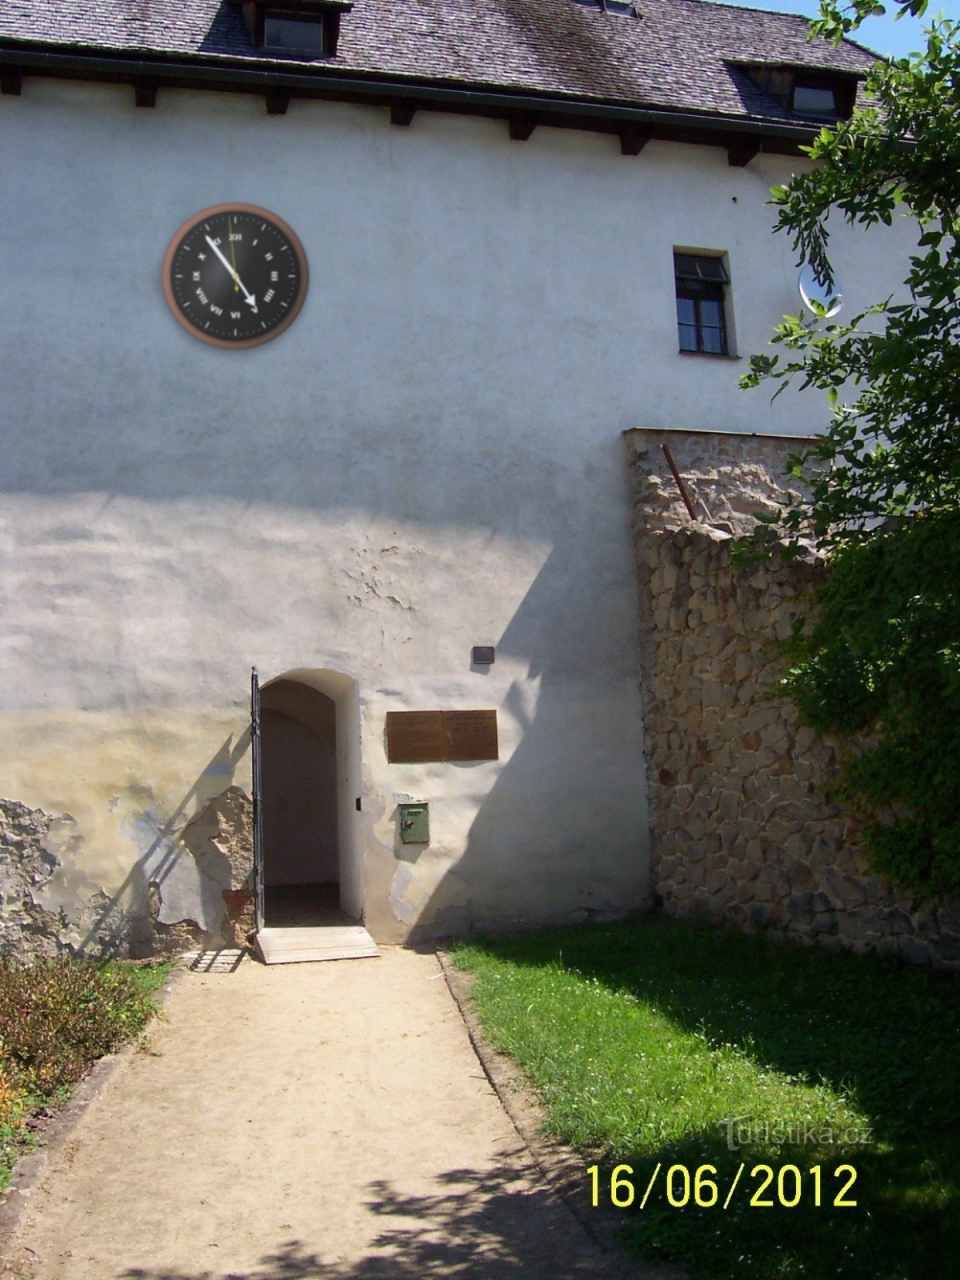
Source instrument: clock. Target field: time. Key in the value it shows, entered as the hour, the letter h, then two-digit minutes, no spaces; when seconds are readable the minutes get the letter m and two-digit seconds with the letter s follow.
4h53m59s
